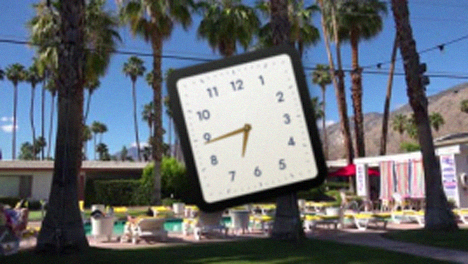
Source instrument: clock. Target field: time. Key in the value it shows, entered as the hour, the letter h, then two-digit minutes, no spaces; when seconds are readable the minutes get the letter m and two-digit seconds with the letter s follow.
6h44
